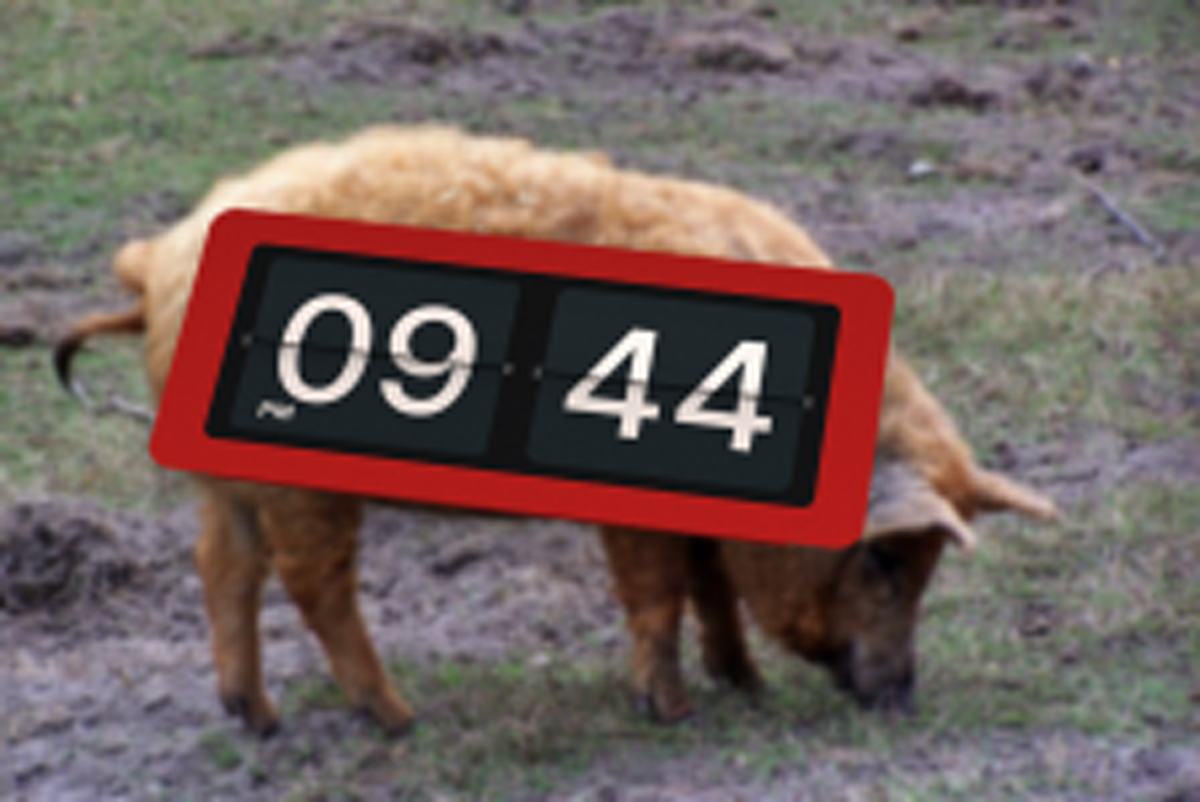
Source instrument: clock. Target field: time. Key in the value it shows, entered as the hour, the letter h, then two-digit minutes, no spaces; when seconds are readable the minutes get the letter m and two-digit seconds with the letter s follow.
9h44
